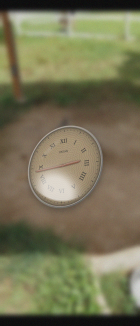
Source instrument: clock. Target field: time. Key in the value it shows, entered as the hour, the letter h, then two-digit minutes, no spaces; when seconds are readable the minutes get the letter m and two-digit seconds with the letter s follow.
2h44
